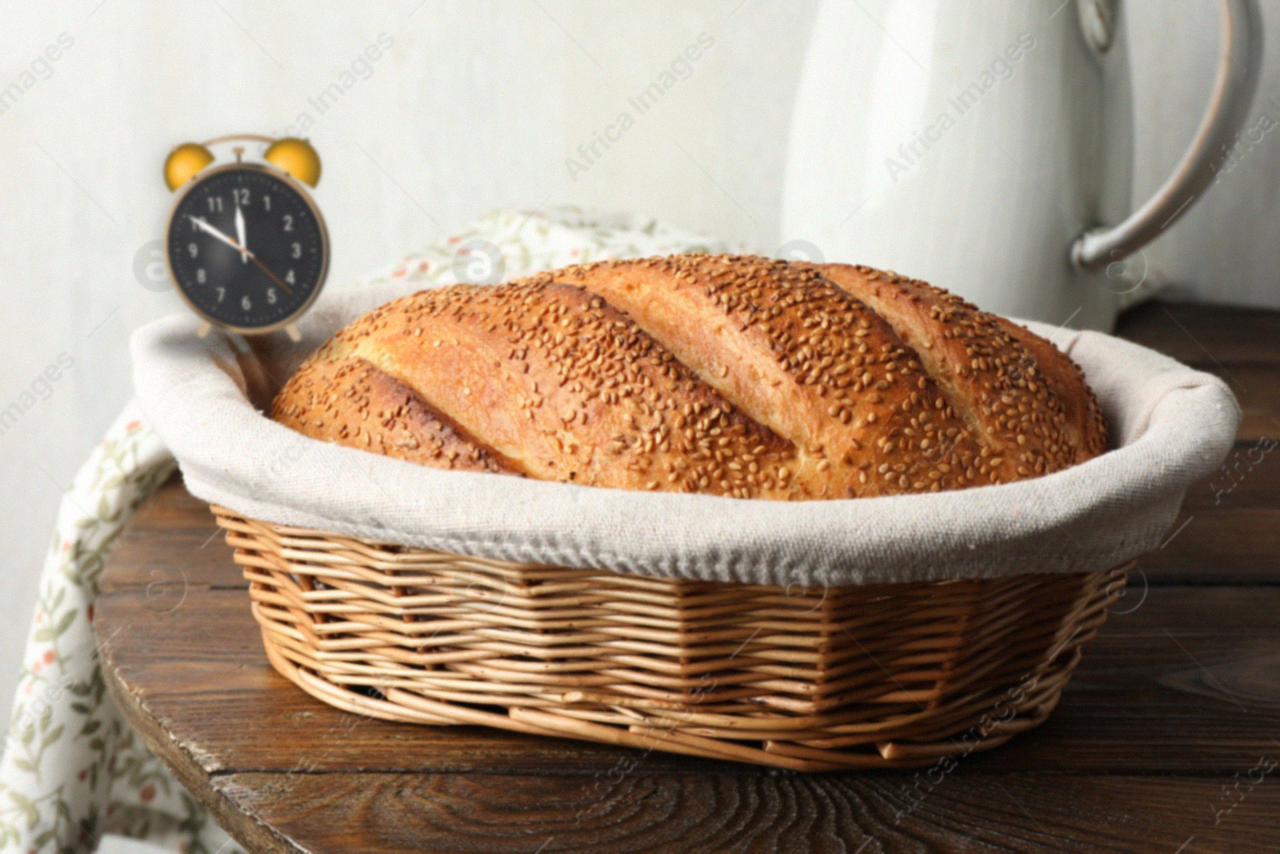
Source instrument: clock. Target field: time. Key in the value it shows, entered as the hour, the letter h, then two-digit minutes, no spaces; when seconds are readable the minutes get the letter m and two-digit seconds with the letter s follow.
11h50m22s
